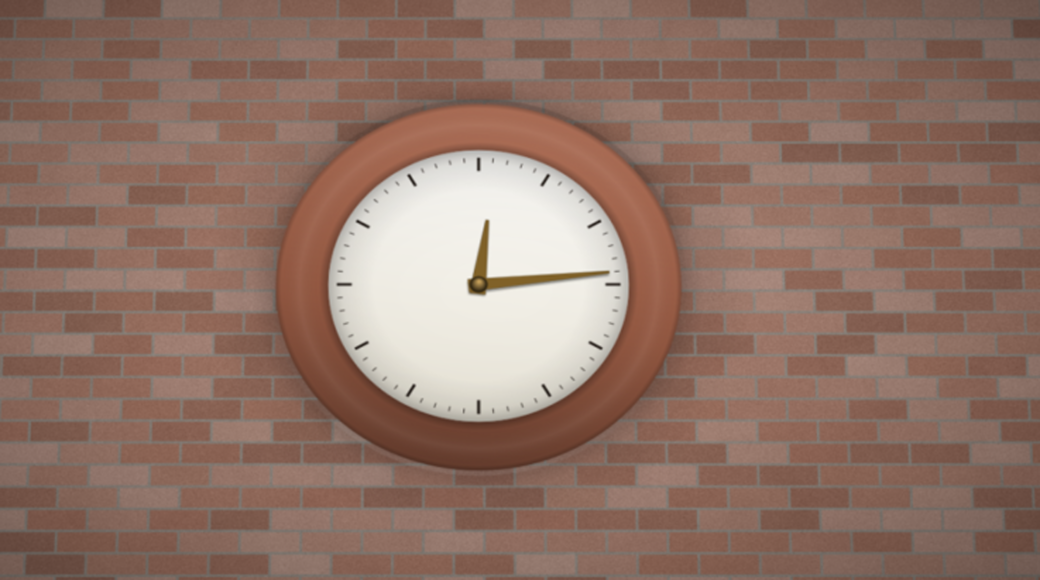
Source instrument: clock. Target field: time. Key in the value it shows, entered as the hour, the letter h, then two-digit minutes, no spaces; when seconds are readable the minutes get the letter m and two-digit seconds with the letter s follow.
12h14
